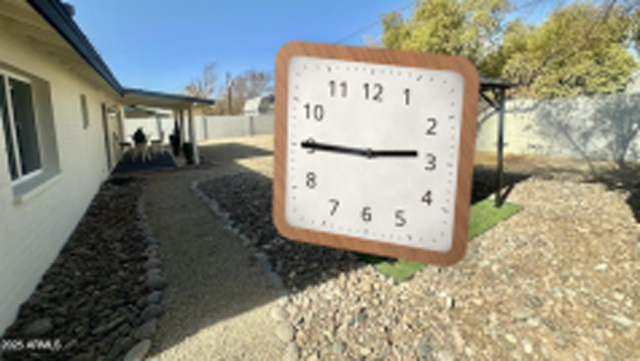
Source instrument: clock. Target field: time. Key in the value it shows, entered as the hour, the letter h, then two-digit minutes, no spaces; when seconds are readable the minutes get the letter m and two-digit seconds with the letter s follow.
2h45
